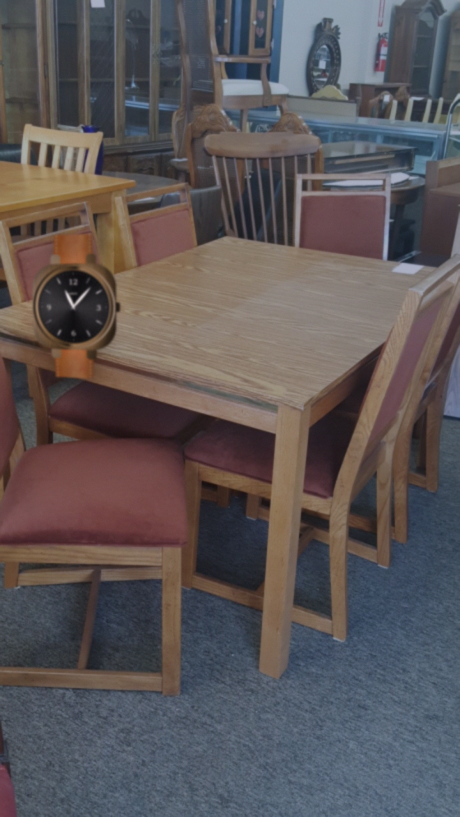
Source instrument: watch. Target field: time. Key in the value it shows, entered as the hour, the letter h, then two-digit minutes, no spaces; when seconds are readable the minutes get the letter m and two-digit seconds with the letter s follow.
11h07
